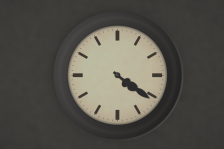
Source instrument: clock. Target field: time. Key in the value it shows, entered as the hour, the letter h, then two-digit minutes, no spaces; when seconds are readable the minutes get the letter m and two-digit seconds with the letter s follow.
4h21
